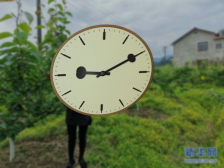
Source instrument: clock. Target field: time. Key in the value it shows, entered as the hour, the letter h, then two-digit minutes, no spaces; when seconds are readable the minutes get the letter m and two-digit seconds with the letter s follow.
9h10
